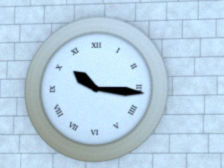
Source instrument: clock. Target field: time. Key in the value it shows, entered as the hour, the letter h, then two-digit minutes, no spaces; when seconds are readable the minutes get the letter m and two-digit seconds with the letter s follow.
10h16
